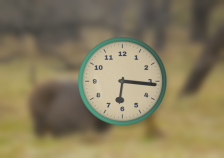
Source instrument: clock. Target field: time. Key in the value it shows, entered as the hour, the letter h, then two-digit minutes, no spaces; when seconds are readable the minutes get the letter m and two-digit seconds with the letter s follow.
6h16
